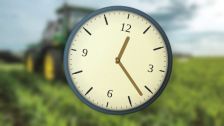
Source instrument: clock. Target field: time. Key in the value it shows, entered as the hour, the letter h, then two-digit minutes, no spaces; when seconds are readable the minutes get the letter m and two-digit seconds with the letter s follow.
12h22
